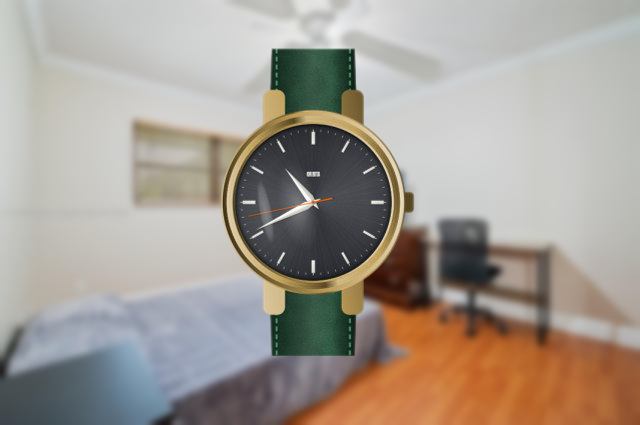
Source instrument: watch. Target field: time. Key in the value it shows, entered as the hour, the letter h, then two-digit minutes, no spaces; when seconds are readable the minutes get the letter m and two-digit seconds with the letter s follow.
10h40m43s
